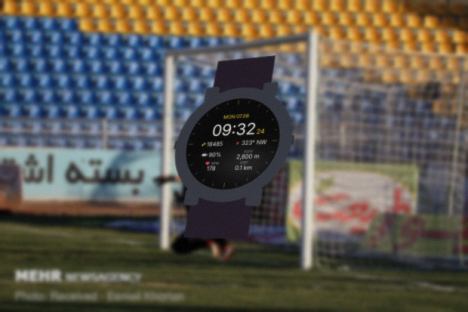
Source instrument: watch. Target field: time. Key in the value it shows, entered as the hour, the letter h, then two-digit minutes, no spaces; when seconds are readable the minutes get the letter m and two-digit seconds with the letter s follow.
9h32
